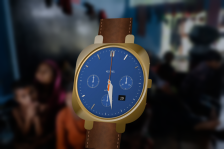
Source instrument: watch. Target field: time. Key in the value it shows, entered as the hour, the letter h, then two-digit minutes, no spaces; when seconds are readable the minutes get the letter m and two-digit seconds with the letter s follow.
5h28
